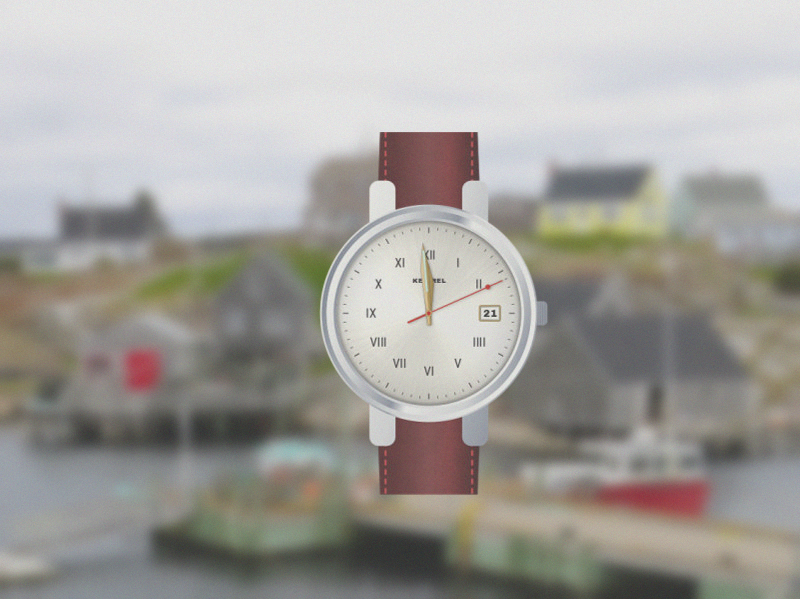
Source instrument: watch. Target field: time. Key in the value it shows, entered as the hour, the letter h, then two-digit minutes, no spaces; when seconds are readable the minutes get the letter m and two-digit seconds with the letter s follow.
11h59m11s
